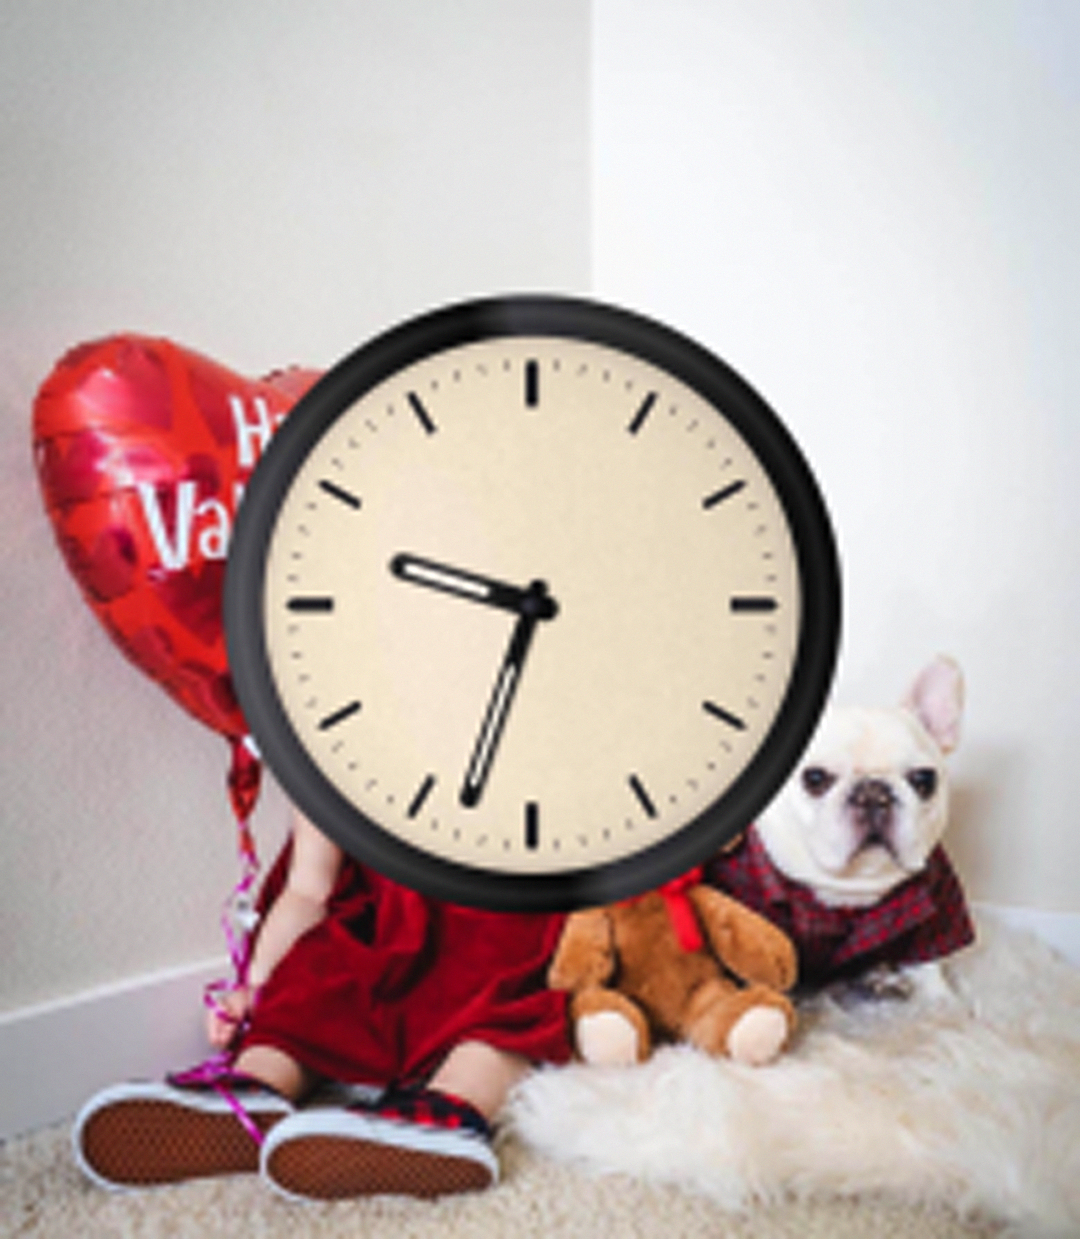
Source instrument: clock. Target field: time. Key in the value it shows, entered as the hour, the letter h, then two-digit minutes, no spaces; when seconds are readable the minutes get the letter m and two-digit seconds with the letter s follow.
9h33
